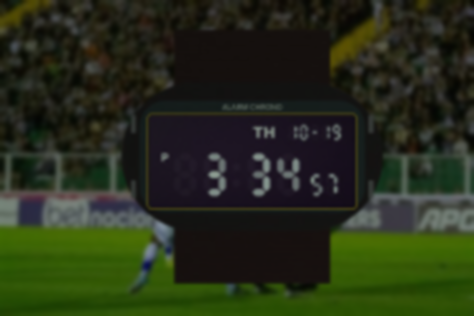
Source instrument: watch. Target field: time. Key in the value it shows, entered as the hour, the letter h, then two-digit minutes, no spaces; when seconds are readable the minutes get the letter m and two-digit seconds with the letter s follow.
3h34m57s
